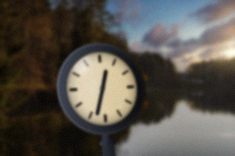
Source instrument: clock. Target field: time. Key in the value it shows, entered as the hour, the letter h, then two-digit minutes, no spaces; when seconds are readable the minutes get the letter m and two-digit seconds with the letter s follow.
12h33
